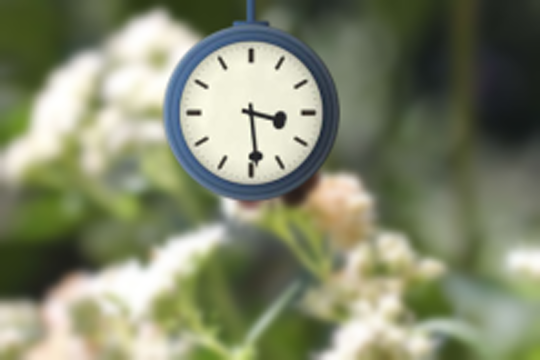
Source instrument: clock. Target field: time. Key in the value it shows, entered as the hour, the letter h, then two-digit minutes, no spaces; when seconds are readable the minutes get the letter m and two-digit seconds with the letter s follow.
3h29
